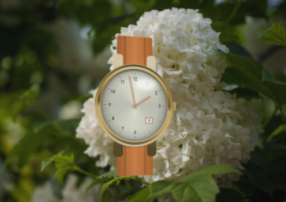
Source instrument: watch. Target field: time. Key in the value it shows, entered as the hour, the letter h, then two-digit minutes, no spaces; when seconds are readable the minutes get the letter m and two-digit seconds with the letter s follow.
1h58
